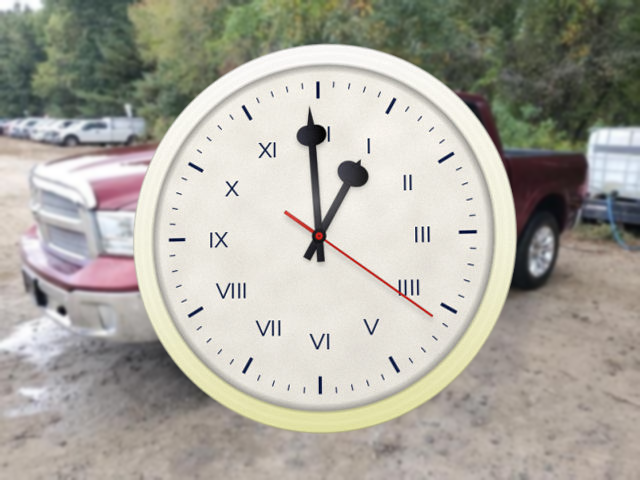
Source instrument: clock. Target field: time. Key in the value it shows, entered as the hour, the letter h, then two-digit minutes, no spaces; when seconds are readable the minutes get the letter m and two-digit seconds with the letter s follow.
12h59m21s
